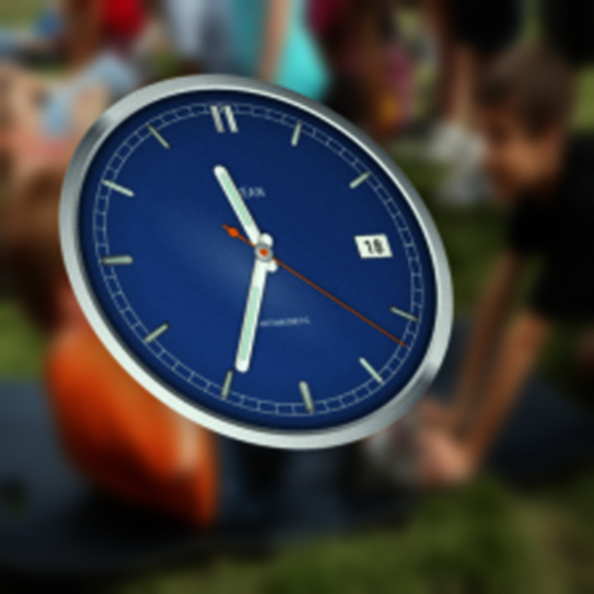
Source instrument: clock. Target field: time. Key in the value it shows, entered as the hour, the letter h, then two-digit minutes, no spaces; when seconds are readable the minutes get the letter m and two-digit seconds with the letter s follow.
11h34m22s
